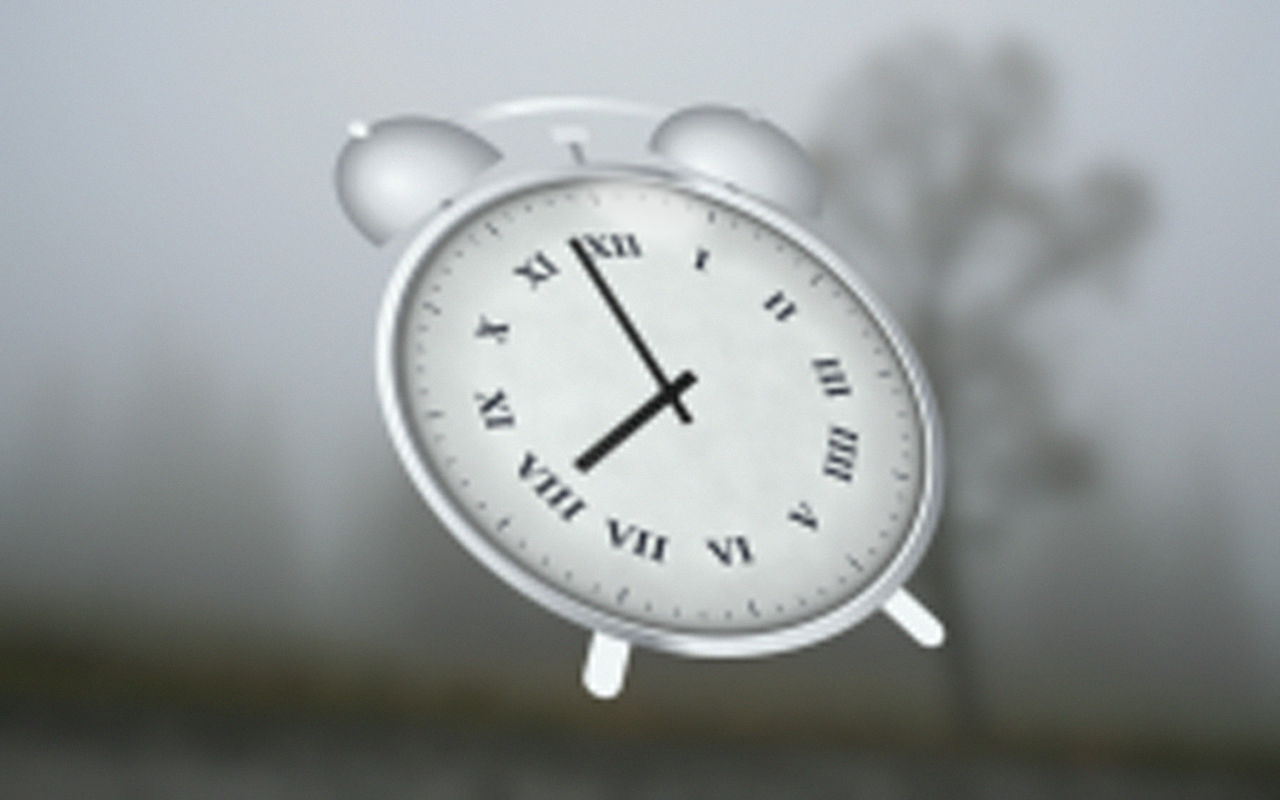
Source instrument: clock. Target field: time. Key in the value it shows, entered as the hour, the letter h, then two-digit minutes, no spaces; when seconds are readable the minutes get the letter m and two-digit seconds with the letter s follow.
7h58
